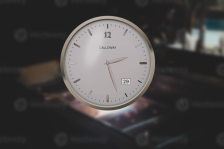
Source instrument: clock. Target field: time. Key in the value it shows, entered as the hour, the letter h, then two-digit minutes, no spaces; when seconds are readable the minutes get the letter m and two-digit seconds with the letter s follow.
2h27
